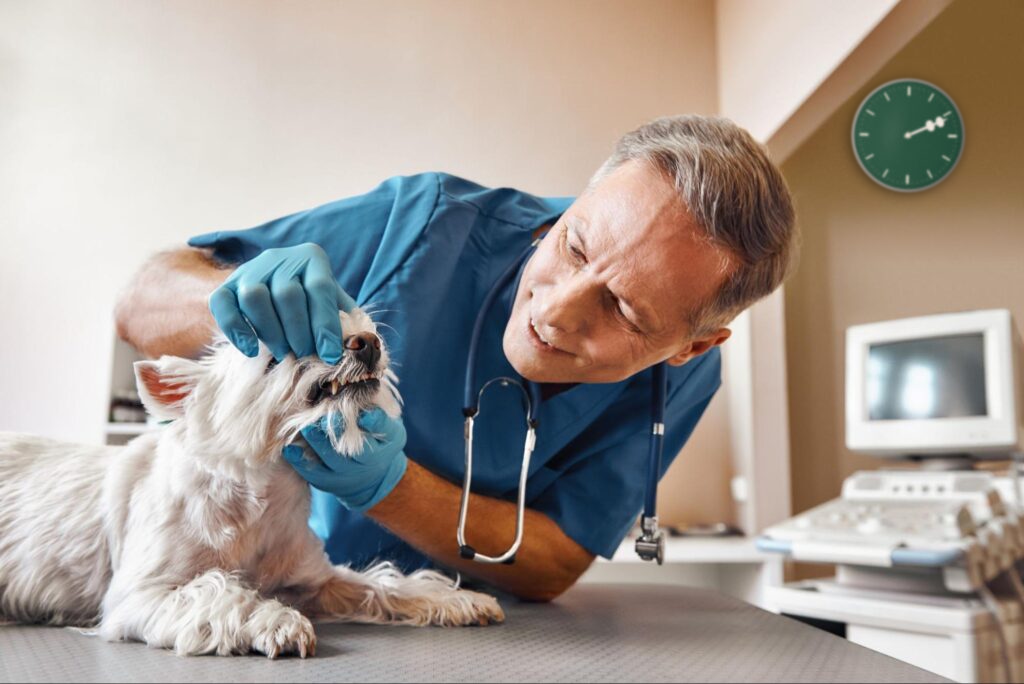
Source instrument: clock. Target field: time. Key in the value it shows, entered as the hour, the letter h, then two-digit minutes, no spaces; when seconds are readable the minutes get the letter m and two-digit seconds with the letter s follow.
2h11
